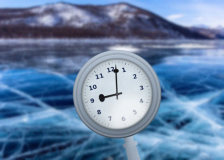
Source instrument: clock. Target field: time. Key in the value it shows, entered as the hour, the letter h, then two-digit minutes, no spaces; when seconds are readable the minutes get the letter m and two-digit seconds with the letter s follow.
9h02
